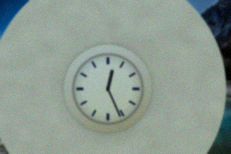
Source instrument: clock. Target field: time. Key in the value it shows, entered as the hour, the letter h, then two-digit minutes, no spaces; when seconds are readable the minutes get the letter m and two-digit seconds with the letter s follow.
12h26
